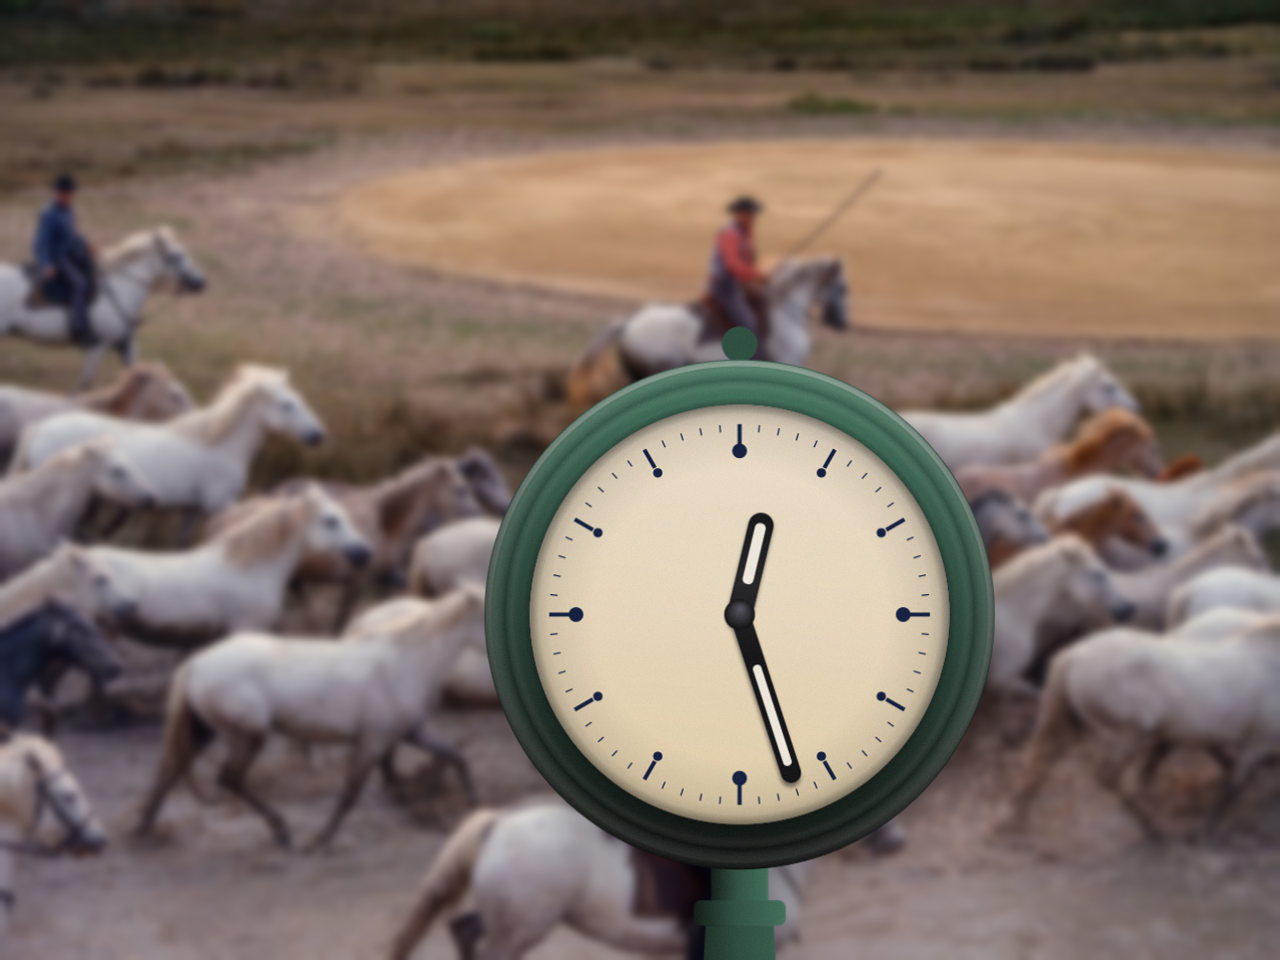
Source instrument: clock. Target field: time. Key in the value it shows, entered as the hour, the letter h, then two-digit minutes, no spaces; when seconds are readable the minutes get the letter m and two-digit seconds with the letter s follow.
12h27
